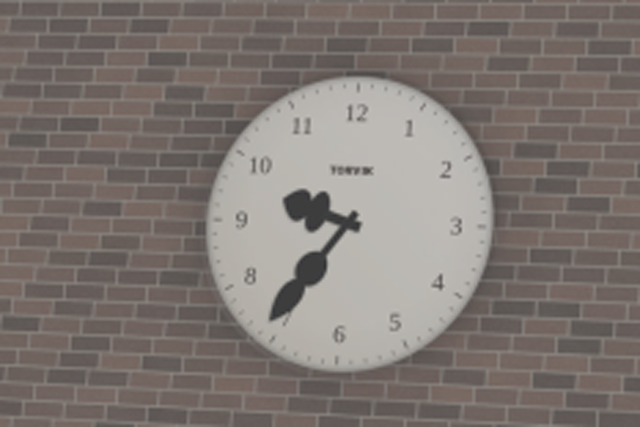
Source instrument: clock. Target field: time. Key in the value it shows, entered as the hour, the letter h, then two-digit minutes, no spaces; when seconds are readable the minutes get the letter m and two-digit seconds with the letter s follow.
9h36
